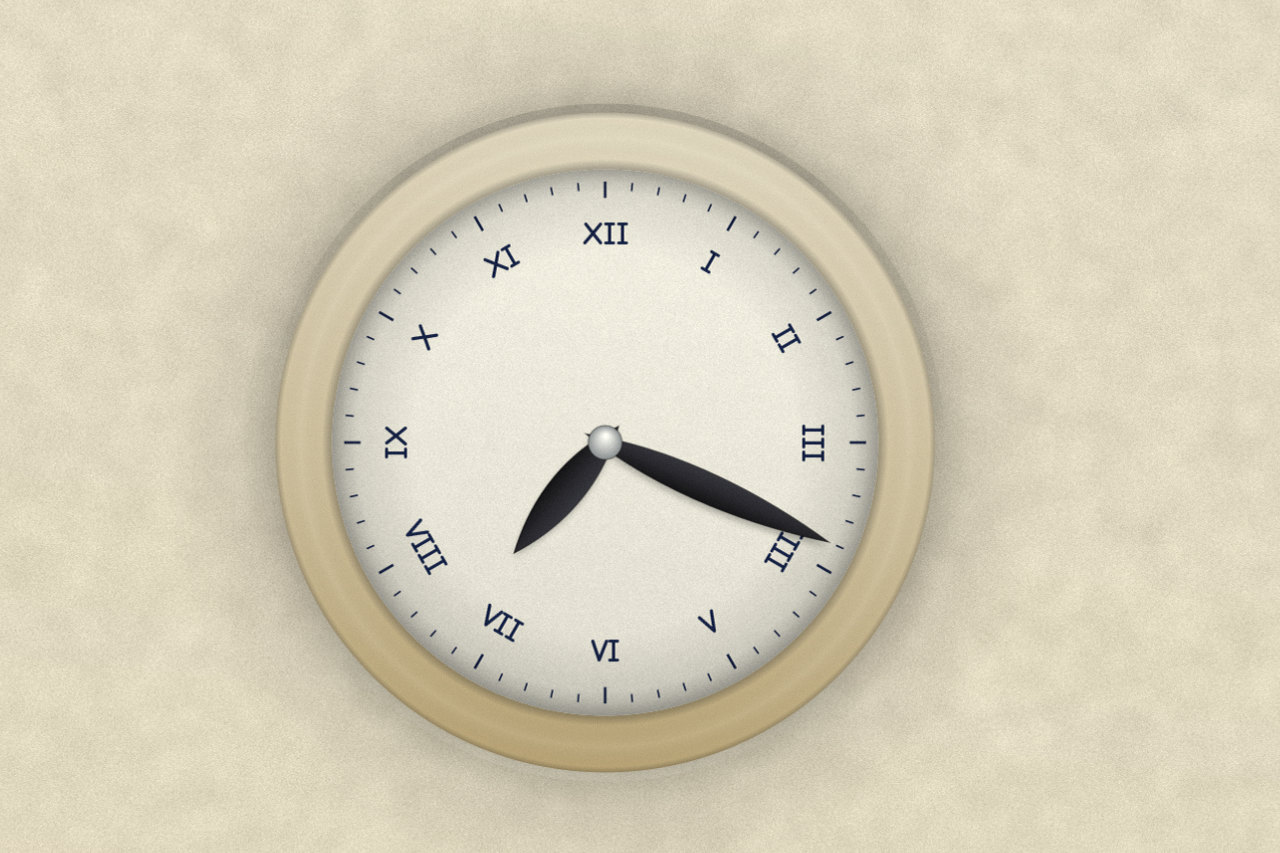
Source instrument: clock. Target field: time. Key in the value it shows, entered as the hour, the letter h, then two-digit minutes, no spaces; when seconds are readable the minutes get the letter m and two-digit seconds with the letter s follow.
7h19
